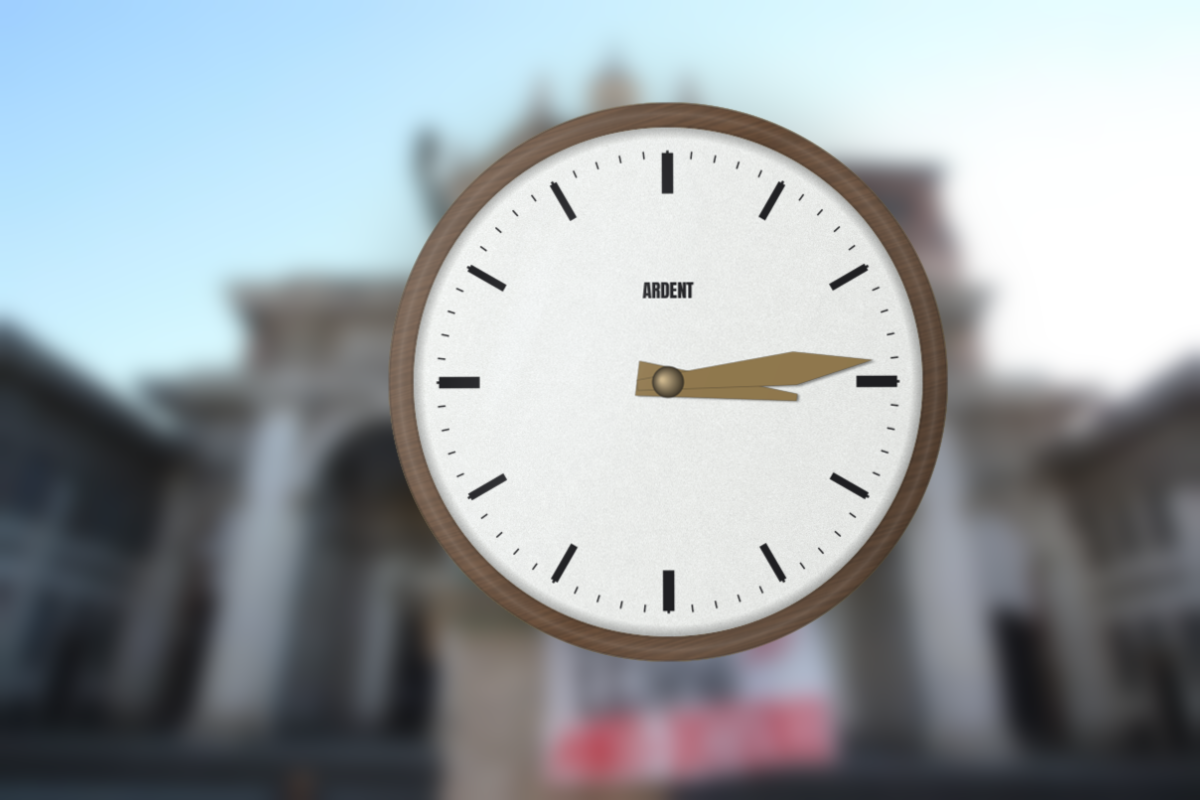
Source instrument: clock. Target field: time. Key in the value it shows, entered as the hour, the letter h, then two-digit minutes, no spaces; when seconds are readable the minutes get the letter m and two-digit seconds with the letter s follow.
3h14
